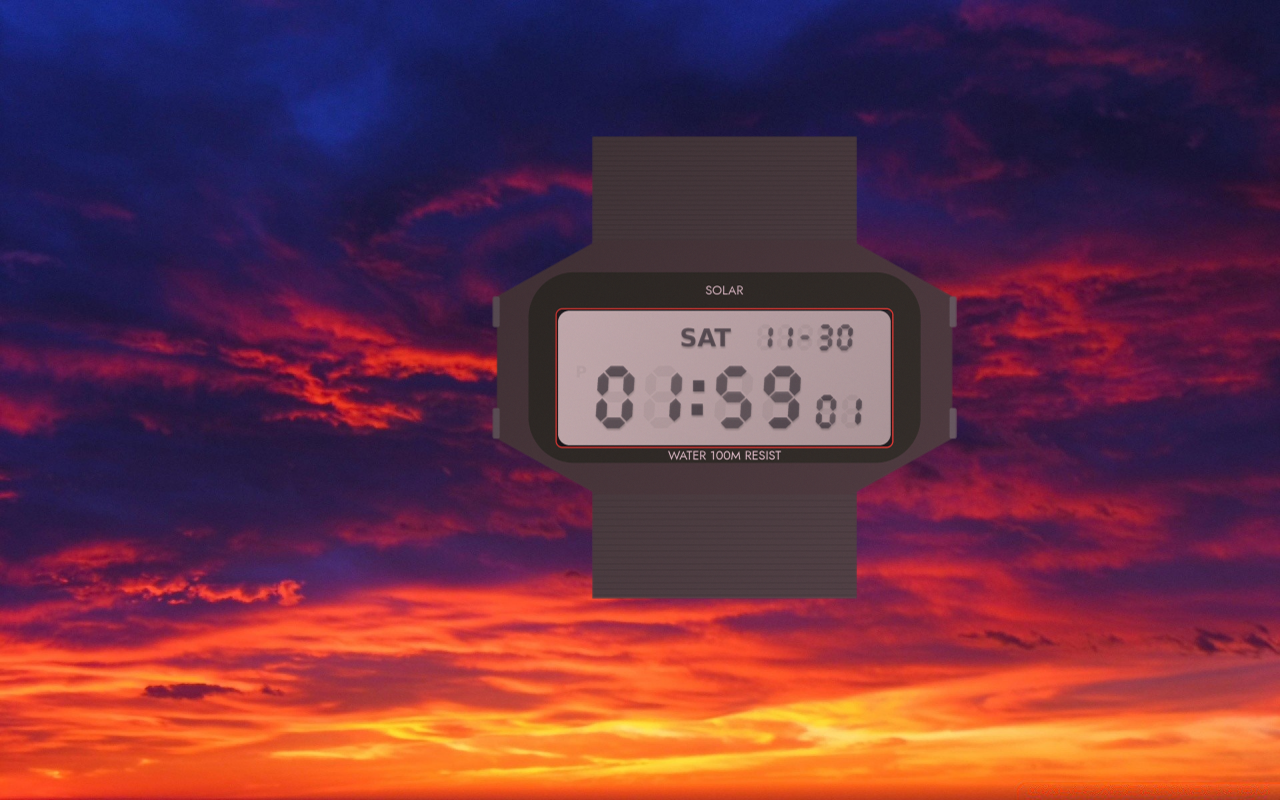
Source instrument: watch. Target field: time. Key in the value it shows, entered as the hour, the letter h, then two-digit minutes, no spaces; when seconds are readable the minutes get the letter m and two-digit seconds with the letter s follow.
1h59m01s
